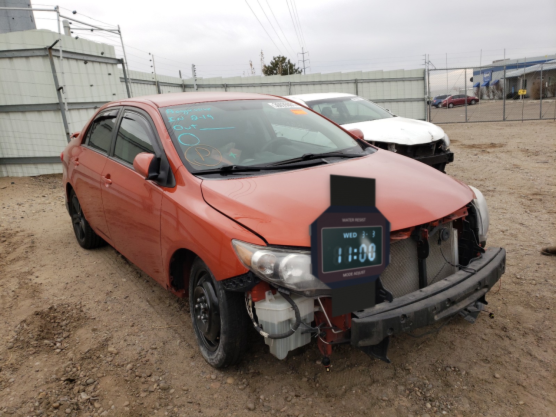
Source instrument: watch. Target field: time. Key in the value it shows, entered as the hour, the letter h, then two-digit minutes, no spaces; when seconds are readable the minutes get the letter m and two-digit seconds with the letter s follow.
11h00
